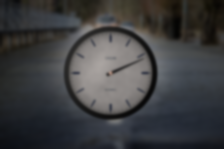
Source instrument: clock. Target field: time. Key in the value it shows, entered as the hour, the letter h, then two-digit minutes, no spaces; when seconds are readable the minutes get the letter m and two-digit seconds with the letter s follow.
2h11
